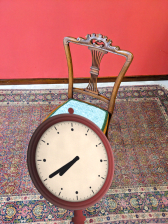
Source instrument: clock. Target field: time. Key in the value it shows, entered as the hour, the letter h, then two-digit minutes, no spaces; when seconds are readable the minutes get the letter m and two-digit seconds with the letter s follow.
7h40
